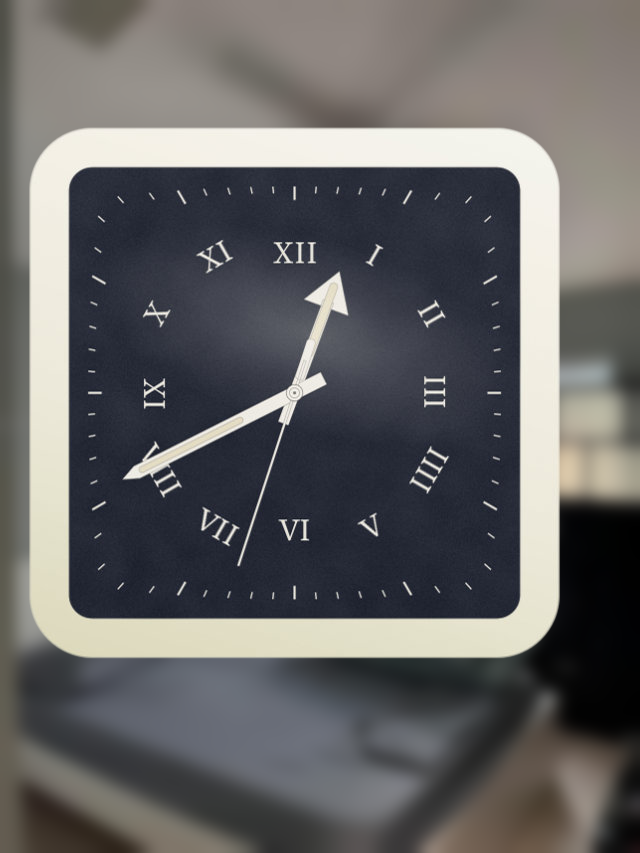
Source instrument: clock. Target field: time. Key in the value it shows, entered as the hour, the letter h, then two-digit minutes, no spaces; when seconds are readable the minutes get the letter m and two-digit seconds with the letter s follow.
12h40m33s
